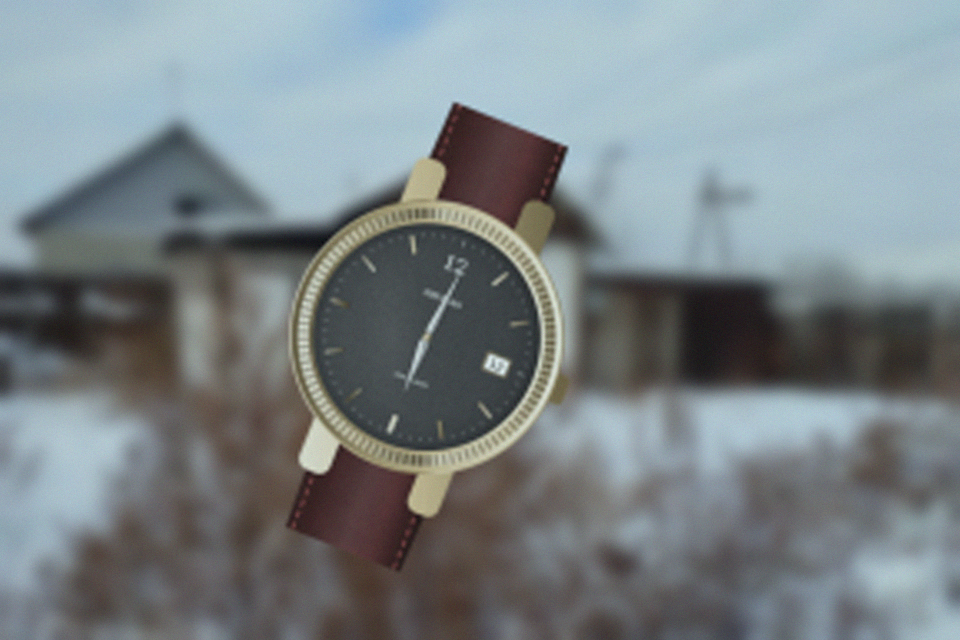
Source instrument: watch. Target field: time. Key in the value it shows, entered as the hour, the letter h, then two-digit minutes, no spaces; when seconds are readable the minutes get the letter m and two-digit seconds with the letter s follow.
6h01
